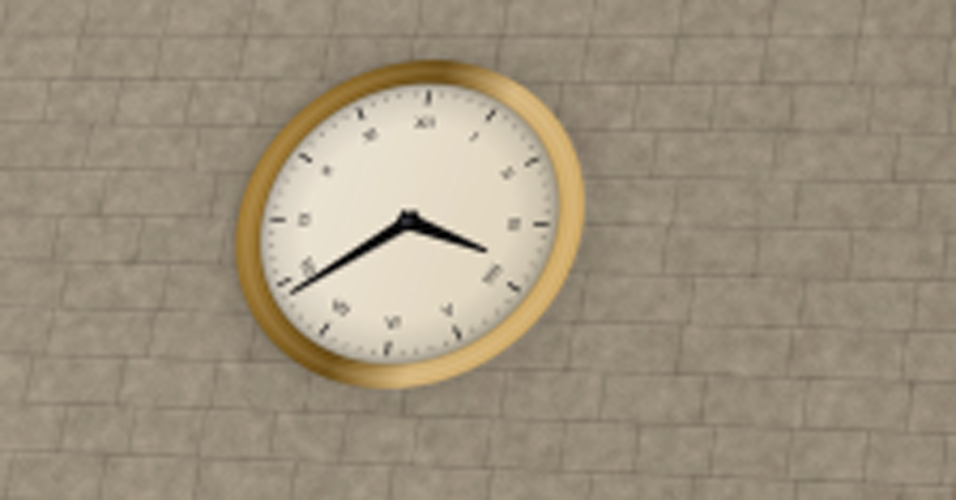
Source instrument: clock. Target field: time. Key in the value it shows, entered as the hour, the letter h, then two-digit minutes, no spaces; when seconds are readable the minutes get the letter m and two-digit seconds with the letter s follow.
3h39
